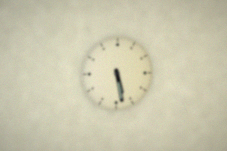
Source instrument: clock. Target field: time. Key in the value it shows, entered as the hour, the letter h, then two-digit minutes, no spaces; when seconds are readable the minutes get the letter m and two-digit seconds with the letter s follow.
5h28
